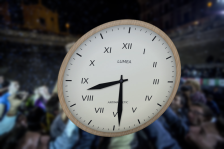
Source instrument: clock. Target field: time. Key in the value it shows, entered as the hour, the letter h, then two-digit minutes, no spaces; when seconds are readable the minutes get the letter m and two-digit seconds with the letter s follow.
8h29
